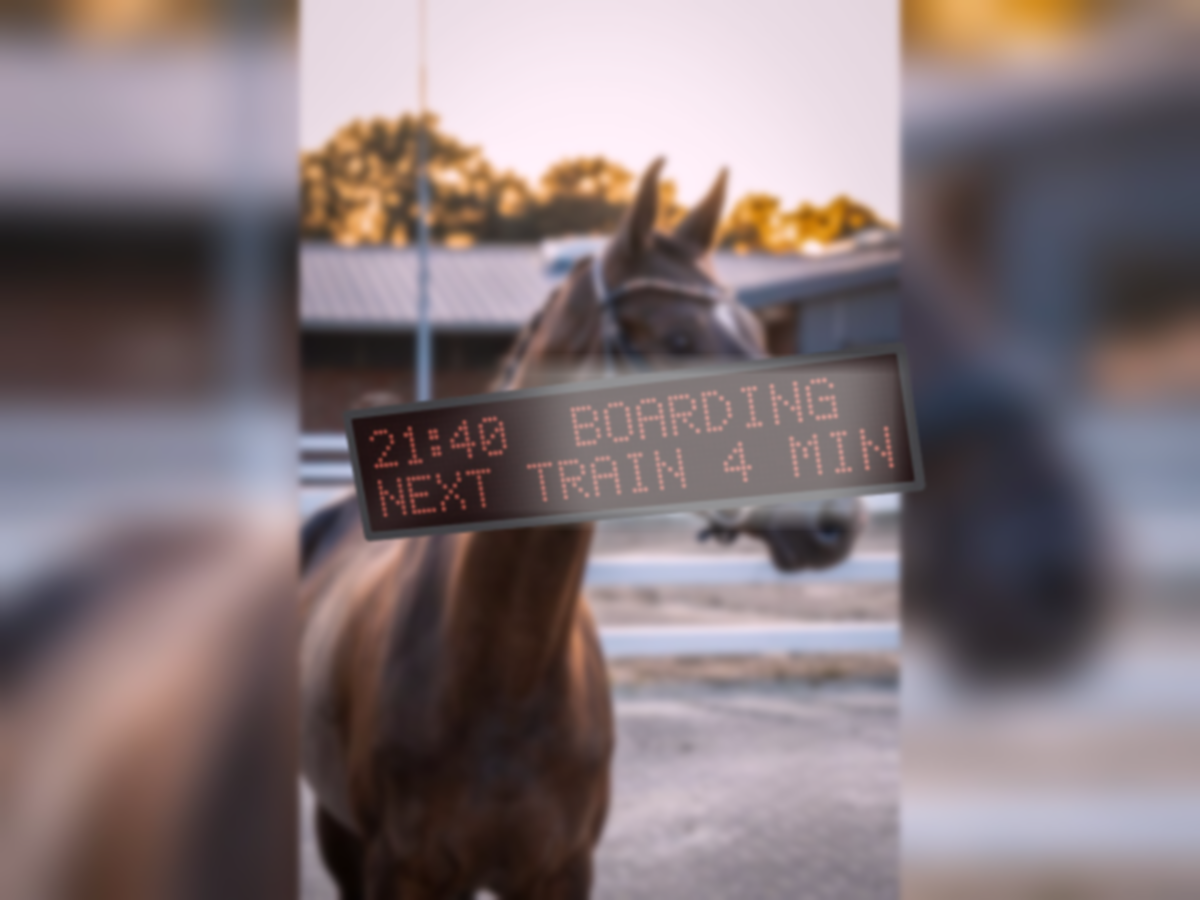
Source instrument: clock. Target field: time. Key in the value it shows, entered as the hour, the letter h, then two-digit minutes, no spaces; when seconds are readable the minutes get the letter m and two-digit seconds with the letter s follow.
21h40
